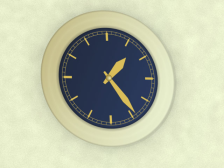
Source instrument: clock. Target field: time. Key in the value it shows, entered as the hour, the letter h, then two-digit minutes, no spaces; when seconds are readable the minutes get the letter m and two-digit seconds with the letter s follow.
1h24
